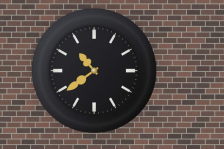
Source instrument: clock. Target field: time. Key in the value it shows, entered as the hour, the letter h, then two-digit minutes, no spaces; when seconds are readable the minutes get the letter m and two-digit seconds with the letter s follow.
10h39
